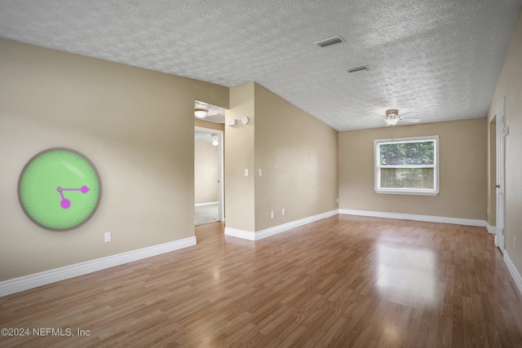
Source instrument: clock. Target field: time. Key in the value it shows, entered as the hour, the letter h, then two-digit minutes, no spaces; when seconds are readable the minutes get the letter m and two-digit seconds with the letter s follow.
5h15
